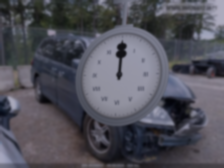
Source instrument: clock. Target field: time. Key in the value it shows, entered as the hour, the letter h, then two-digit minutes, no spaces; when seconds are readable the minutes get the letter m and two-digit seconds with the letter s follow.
12h00
